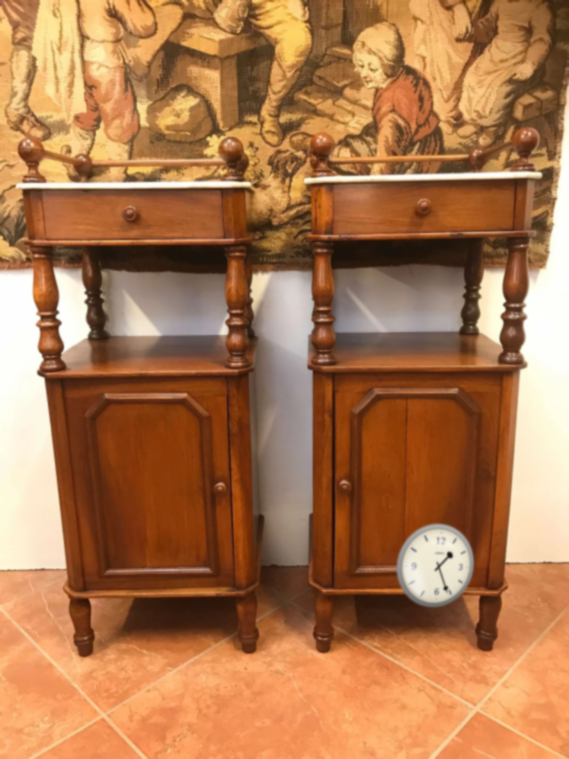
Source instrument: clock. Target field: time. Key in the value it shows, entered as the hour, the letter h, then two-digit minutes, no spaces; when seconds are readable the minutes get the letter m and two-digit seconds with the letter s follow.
1h26
